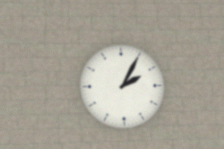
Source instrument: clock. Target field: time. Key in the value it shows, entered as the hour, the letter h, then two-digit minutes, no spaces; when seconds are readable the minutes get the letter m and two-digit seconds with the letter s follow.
2h05
